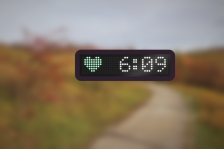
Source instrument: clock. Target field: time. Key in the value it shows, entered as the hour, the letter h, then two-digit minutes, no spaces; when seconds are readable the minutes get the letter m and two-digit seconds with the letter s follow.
6h09
